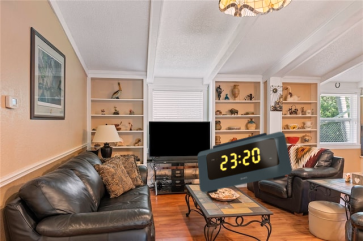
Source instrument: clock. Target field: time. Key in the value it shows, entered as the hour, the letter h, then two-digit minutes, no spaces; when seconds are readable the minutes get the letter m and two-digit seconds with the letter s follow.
23h20
